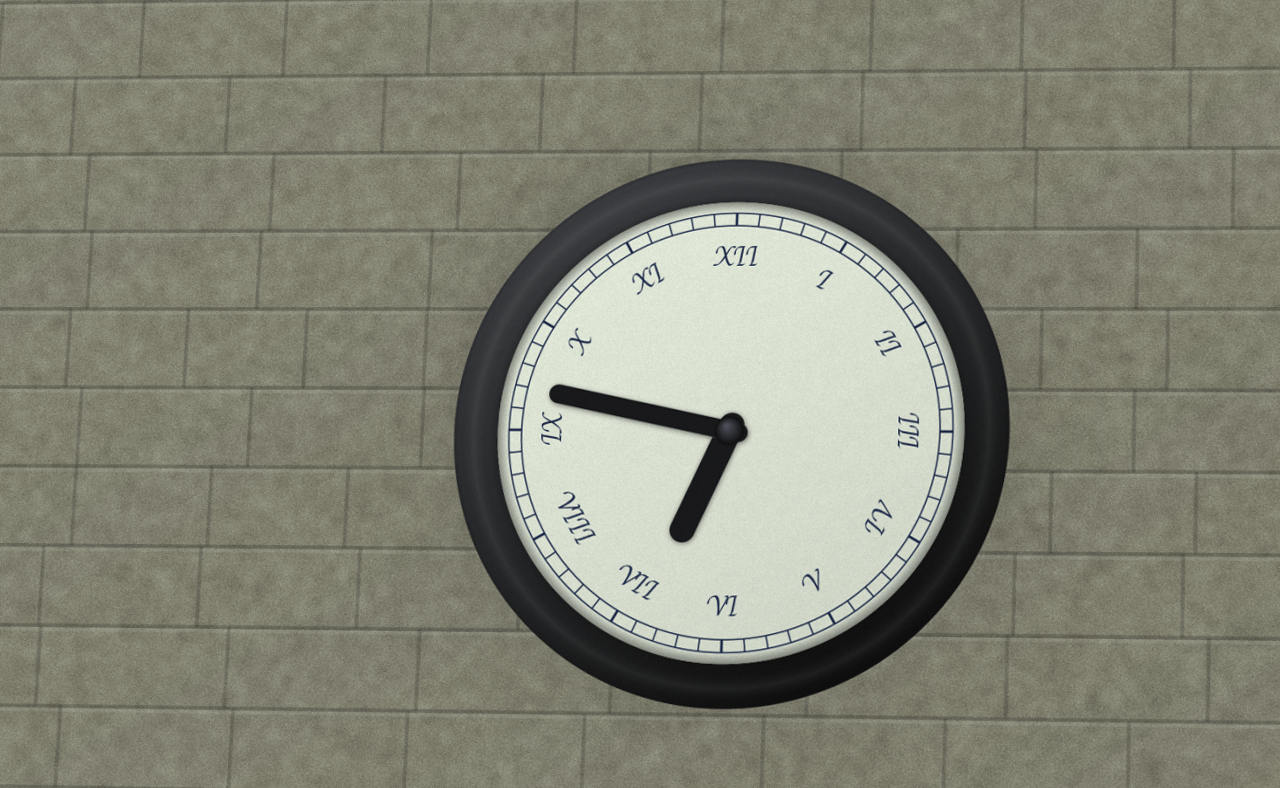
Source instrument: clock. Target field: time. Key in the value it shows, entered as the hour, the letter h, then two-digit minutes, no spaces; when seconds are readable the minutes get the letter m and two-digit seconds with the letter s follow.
6h47
